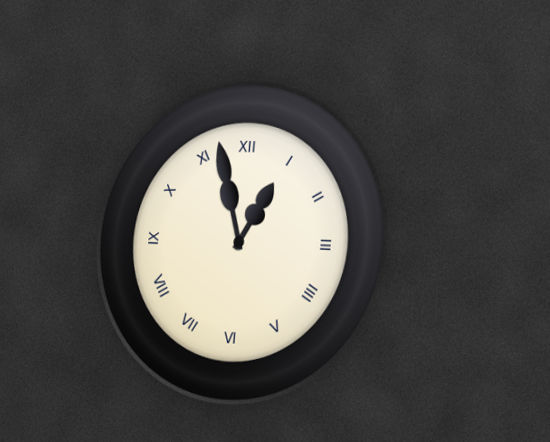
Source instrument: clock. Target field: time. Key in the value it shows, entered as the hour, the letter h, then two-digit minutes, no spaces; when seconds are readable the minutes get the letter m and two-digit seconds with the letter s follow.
12h57
